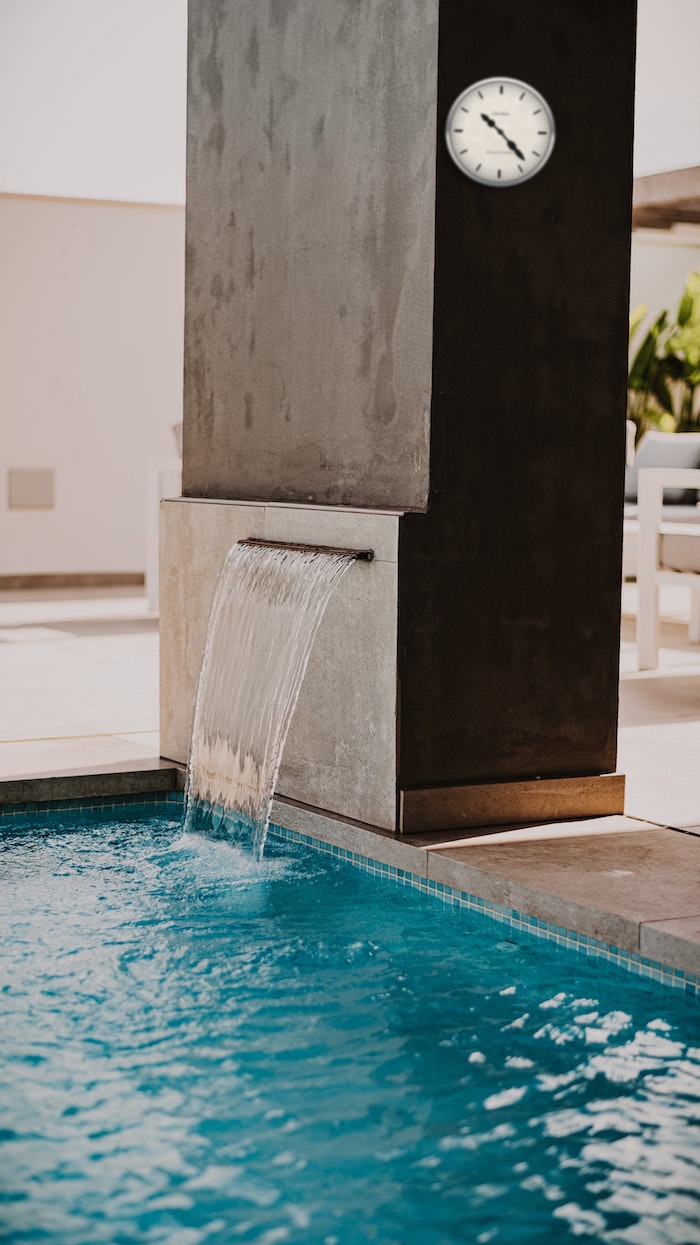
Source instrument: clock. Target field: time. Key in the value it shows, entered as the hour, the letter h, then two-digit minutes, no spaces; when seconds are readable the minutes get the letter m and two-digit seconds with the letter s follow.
10h23
